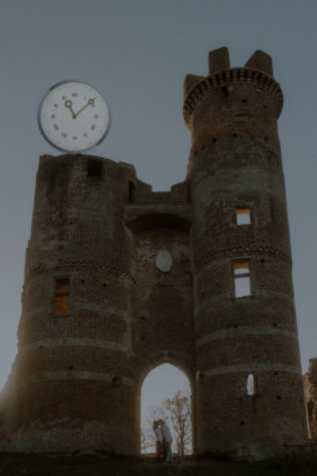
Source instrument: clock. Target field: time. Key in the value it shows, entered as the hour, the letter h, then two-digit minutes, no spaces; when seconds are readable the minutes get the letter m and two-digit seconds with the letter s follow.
11h08
